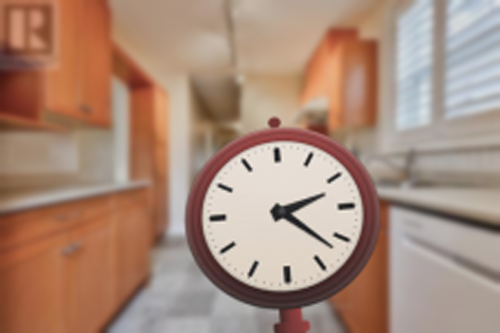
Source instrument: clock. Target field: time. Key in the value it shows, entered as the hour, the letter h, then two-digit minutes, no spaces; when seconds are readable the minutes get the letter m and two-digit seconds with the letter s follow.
2h22
